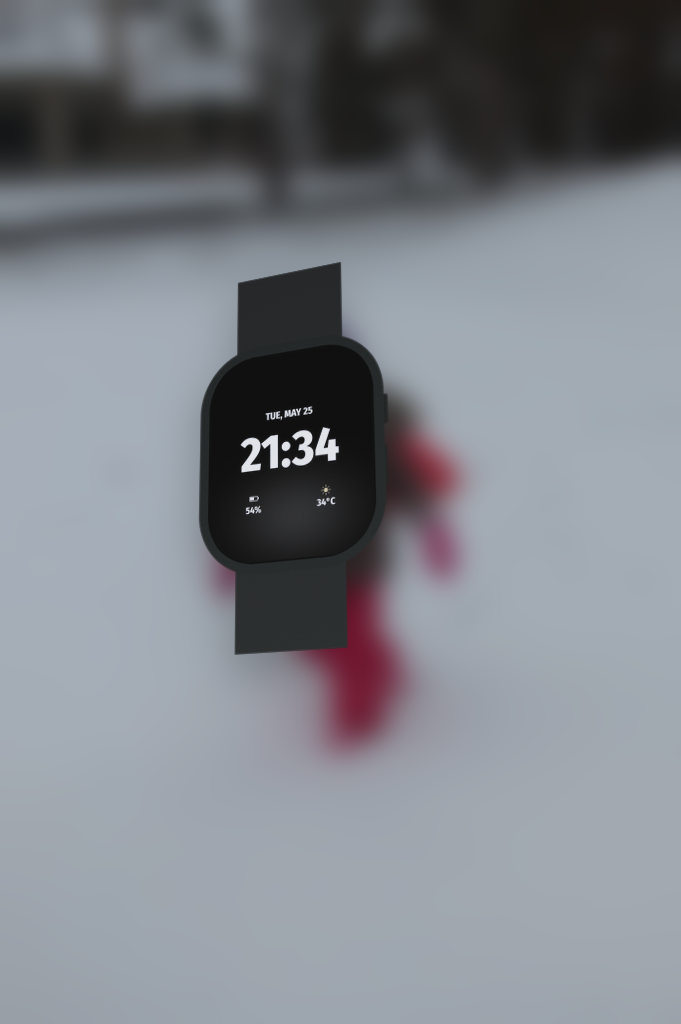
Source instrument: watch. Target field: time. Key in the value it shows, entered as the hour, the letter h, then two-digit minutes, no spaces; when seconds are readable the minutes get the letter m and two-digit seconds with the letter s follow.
21h34
